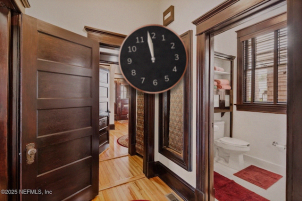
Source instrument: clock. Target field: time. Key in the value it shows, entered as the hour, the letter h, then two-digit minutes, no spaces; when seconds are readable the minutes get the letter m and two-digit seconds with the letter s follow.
11h59
